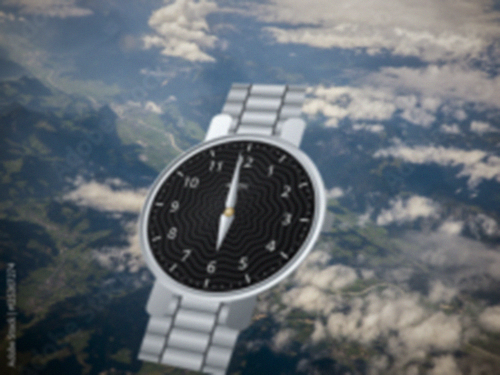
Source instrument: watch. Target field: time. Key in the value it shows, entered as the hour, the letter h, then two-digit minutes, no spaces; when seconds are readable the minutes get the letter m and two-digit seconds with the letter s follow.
5h59
